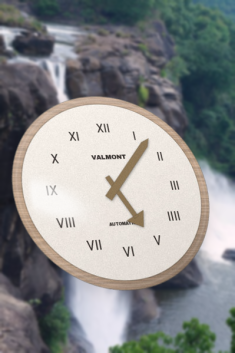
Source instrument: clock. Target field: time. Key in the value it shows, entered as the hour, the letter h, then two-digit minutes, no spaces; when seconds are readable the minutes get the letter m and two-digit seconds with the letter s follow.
5h07
